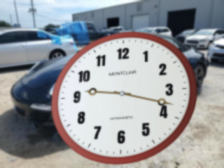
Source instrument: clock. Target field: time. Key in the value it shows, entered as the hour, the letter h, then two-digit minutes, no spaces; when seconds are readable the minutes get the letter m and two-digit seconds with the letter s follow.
9h18
